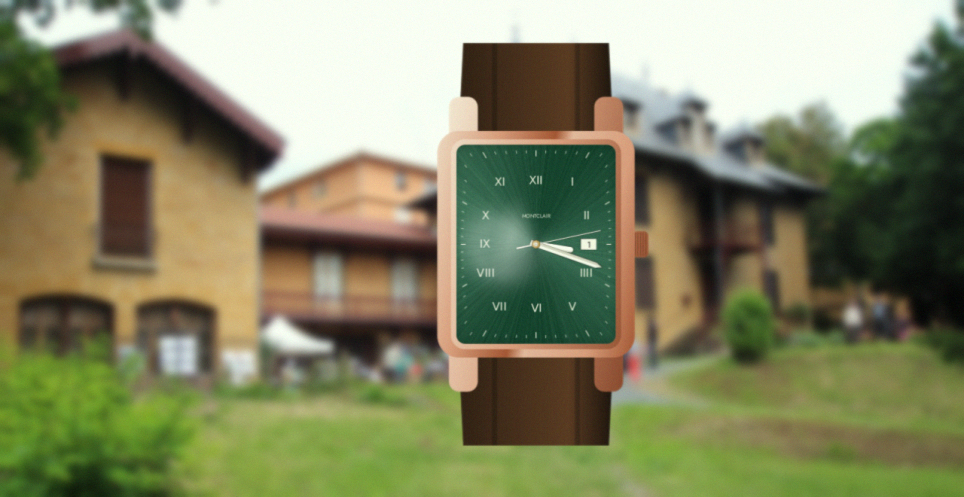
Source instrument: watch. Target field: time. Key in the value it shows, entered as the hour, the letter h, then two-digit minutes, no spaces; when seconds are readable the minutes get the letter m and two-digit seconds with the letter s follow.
3h18m13s
